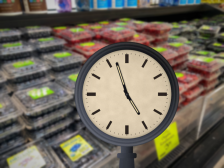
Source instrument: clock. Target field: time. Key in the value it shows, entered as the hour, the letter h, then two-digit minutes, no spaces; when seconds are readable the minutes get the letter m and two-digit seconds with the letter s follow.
4h57
